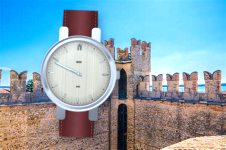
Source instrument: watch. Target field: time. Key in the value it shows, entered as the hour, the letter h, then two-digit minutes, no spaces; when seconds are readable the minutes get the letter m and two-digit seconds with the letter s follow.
9h49
